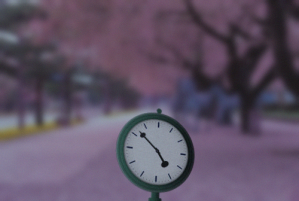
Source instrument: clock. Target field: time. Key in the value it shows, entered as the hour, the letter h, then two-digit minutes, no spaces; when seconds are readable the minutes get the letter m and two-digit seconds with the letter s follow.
4h52
